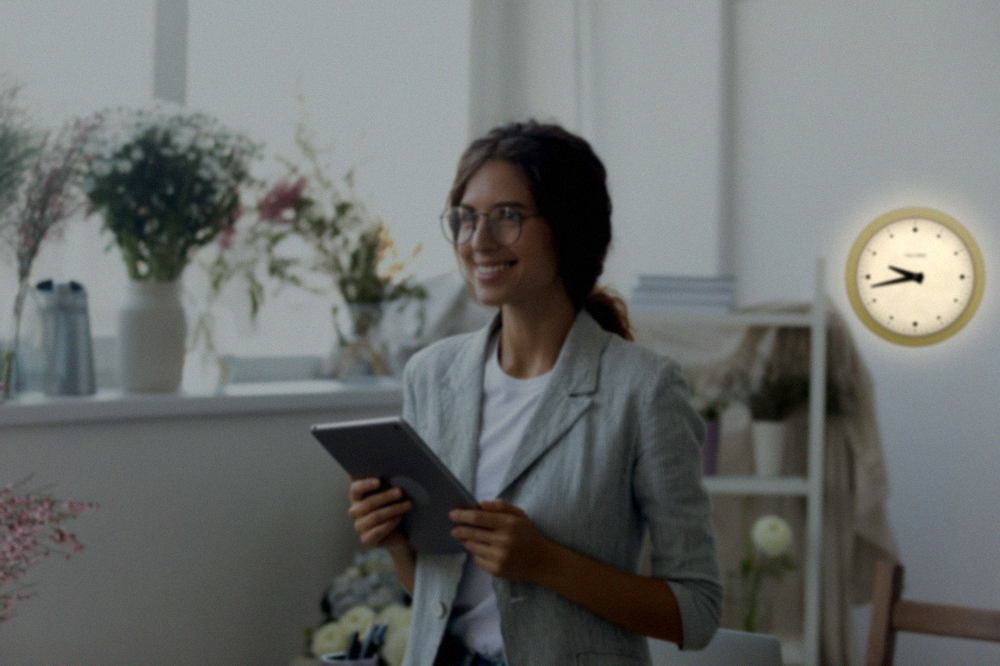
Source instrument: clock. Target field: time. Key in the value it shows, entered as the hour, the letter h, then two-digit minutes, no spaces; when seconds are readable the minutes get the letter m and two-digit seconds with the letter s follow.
9h43
